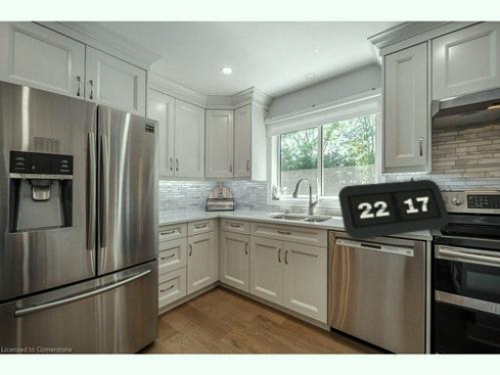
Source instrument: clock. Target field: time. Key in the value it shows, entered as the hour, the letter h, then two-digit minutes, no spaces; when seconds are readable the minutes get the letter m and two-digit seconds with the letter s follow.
22h17
